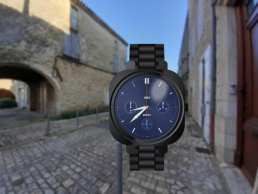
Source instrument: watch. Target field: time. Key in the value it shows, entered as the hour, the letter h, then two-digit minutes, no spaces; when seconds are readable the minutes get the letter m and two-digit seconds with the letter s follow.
8h38
